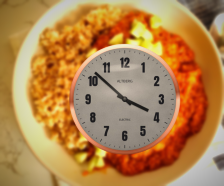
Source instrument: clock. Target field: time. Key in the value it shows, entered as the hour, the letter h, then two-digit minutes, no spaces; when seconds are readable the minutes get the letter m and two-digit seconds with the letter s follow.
3h52
